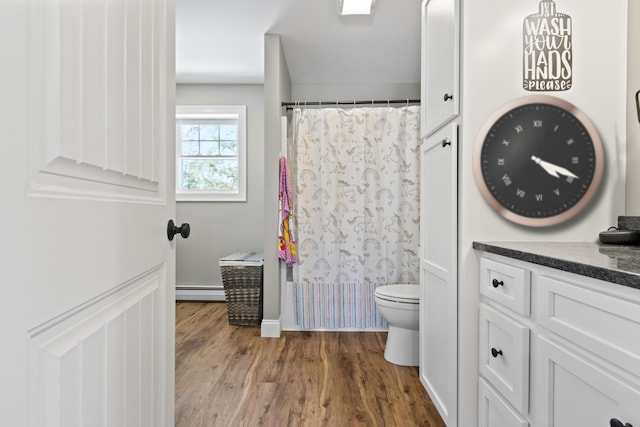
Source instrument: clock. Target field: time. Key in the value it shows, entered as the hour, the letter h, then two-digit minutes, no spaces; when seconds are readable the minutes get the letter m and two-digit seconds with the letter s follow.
4h19
